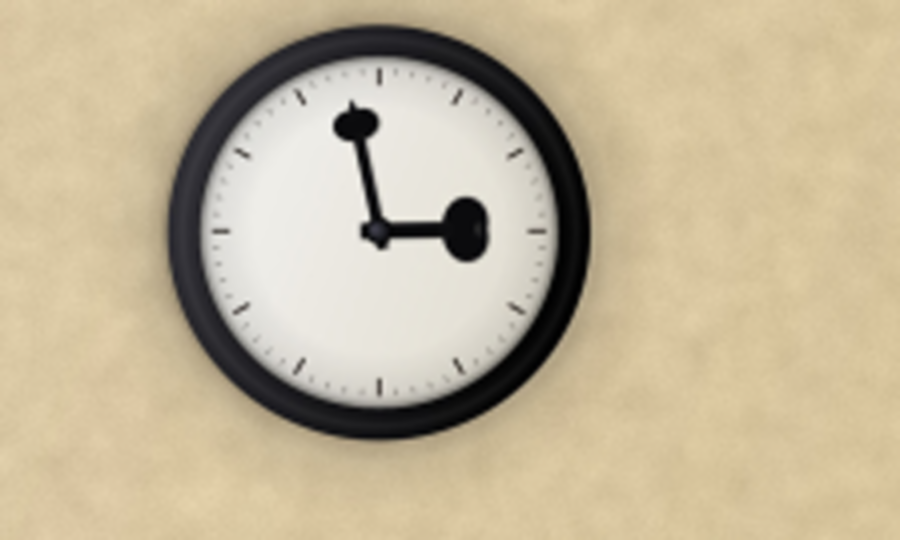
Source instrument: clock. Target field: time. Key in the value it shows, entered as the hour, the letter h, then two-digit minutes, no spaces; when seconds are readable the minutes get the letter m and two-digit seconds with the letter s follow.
2h58
